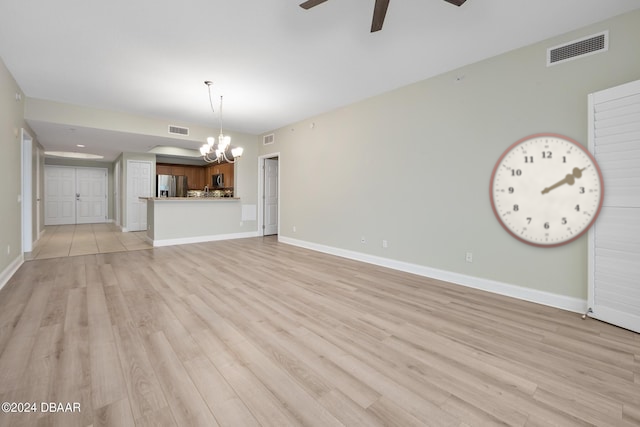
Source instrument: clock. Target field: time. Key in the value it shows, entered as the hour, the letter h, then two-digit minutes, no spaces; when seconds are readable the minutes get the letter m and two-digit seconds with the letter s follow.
2h10
